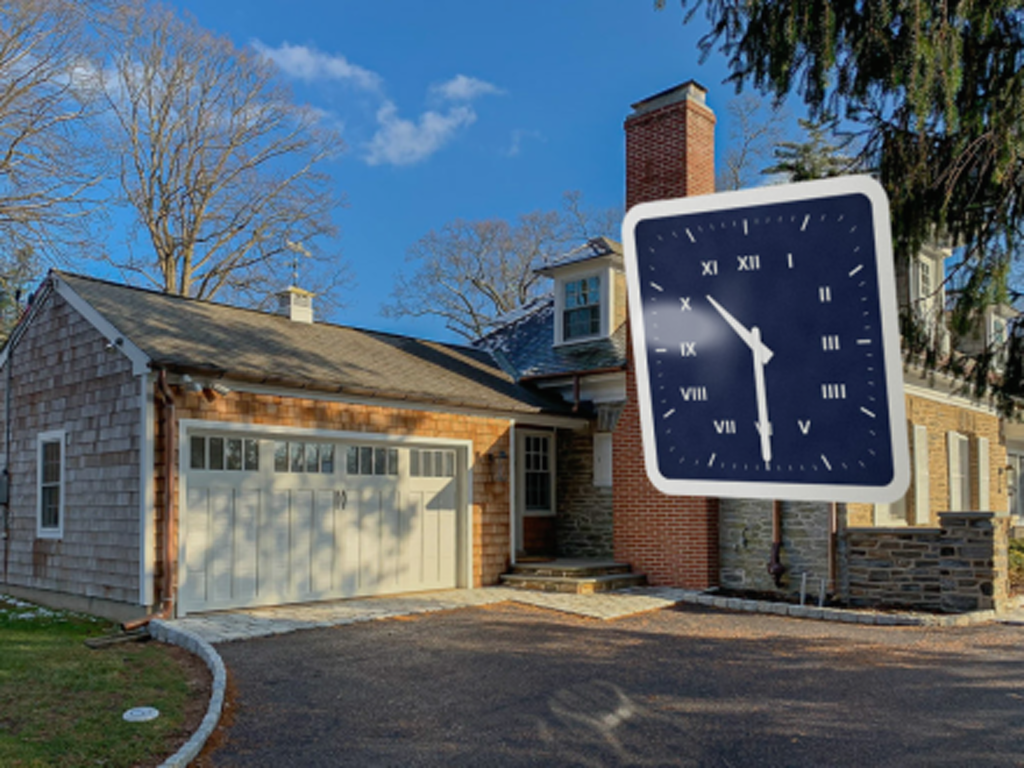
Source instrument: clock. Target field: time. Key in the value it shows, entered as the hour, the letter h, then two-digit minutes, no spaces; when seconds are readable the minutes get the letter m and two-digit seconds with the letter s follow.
10h30
